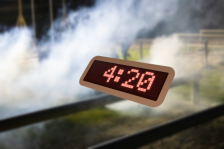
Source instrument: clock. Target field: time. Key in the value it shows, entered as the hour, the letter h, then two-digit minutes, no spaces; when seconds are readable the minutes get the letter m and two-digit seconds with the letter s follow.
4h20
